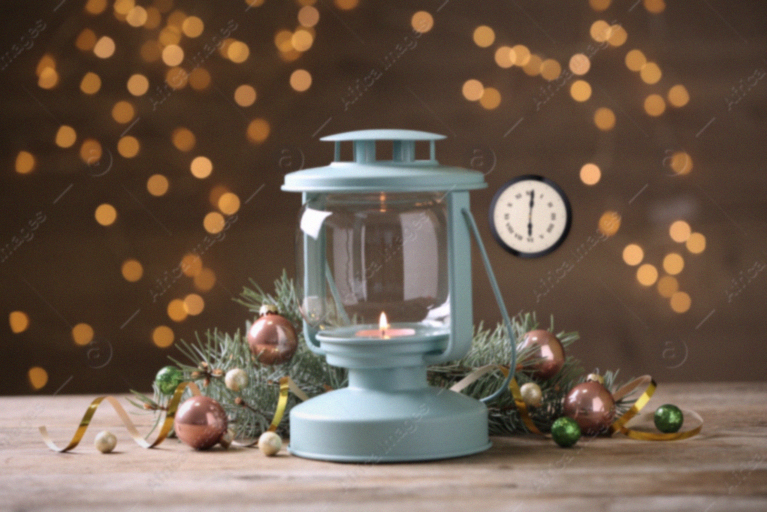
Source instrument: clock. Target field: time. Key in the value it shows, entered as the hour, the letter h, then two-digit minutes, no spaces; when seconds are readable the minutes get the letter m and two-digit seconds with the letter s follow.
6h01
